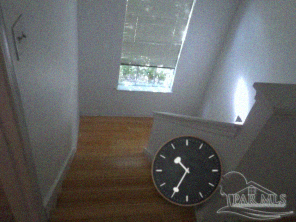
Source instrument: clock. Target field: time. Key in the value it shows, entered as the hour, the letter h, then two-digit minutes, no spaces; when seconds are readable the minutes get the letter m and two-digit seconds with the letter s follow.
10h35
